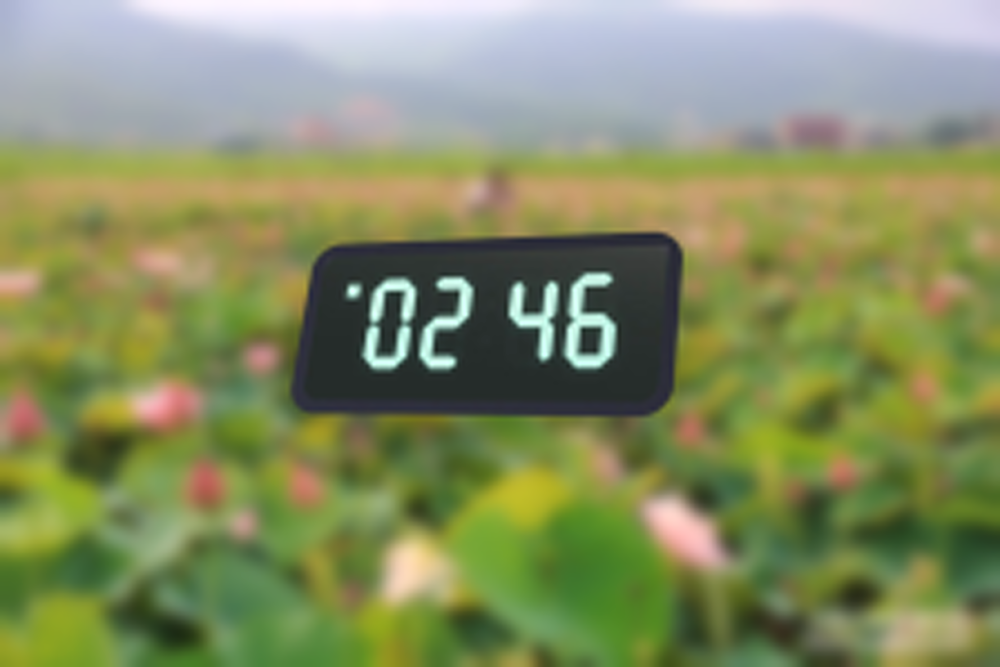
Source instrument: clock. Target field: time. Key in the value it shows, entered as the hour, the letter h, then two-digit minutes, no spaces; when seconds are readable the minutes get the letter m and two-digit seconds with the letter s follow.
2h46
